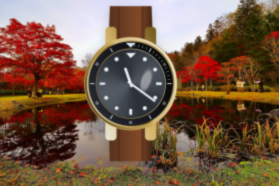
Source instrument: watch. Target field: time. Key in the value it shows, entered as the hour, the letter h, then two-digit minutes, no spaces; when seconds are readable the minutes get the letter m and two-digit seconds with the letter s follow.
11h21
